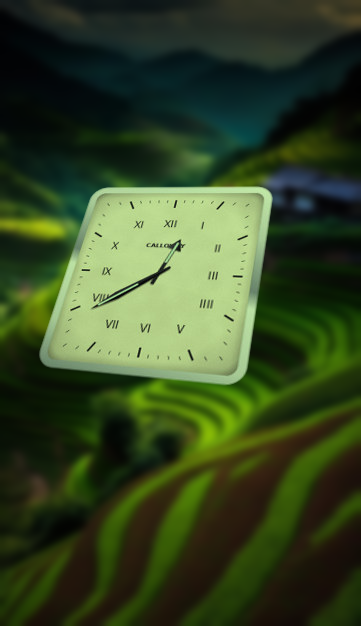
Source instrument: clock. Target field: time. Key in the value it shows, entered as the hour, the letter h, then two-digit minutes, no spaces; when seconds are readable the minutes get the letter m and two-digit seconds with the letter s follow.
12h39
